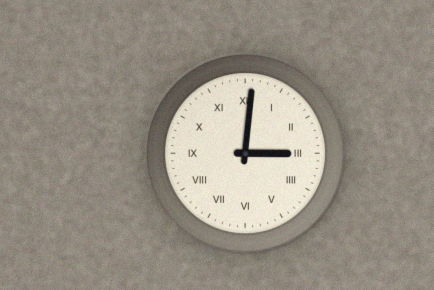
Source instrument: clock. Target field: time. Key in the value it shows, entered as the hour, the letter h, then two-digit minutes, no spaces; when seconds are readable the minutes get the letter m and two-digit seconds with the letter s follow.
3h01
